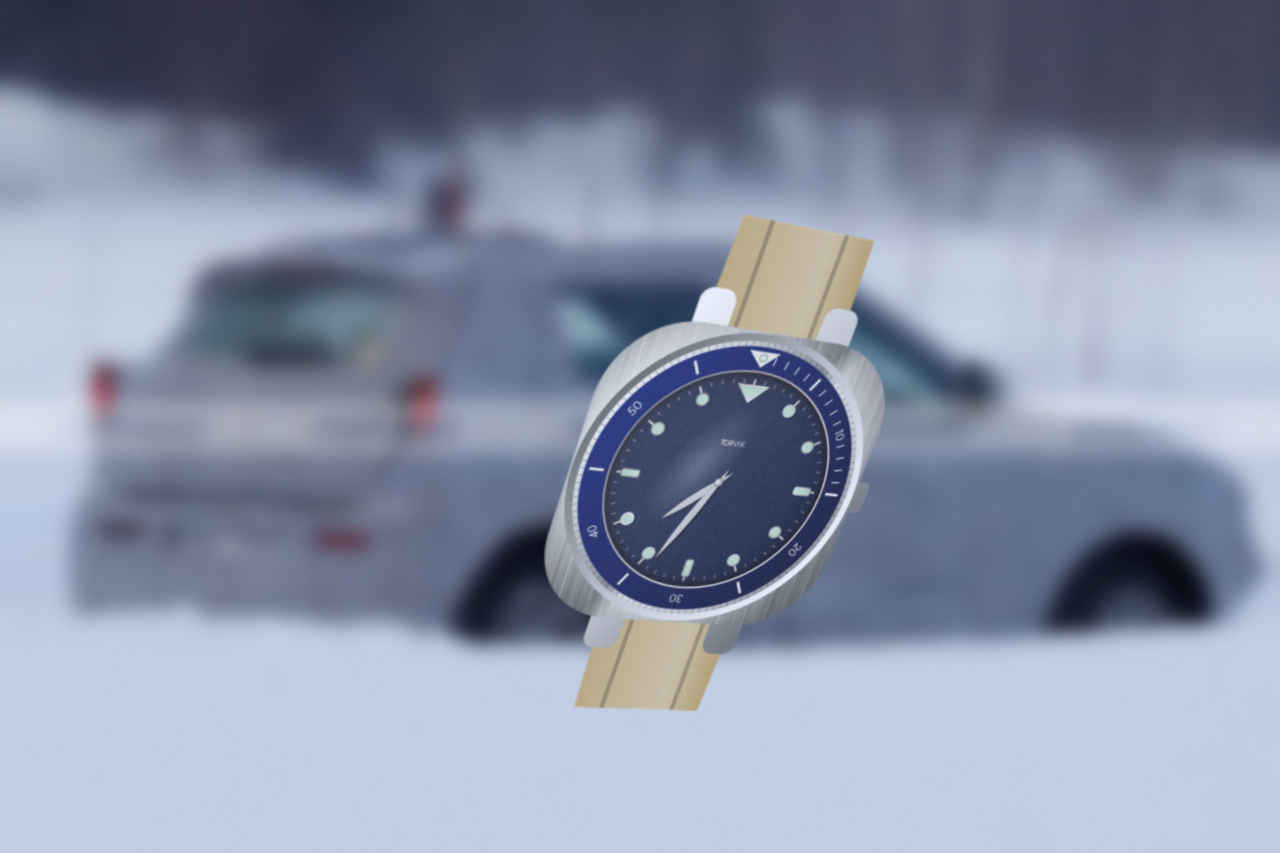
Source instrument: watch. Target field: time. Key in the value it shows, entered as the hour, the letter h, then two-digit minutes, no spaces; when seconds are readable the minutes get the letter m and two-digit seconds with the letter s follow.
7h34
